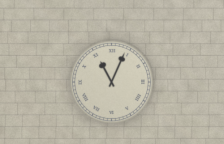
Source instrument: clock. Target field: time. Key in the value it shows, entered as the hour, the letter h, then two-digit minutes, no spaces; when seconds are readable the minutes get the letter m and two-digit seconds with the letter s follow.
11h04
